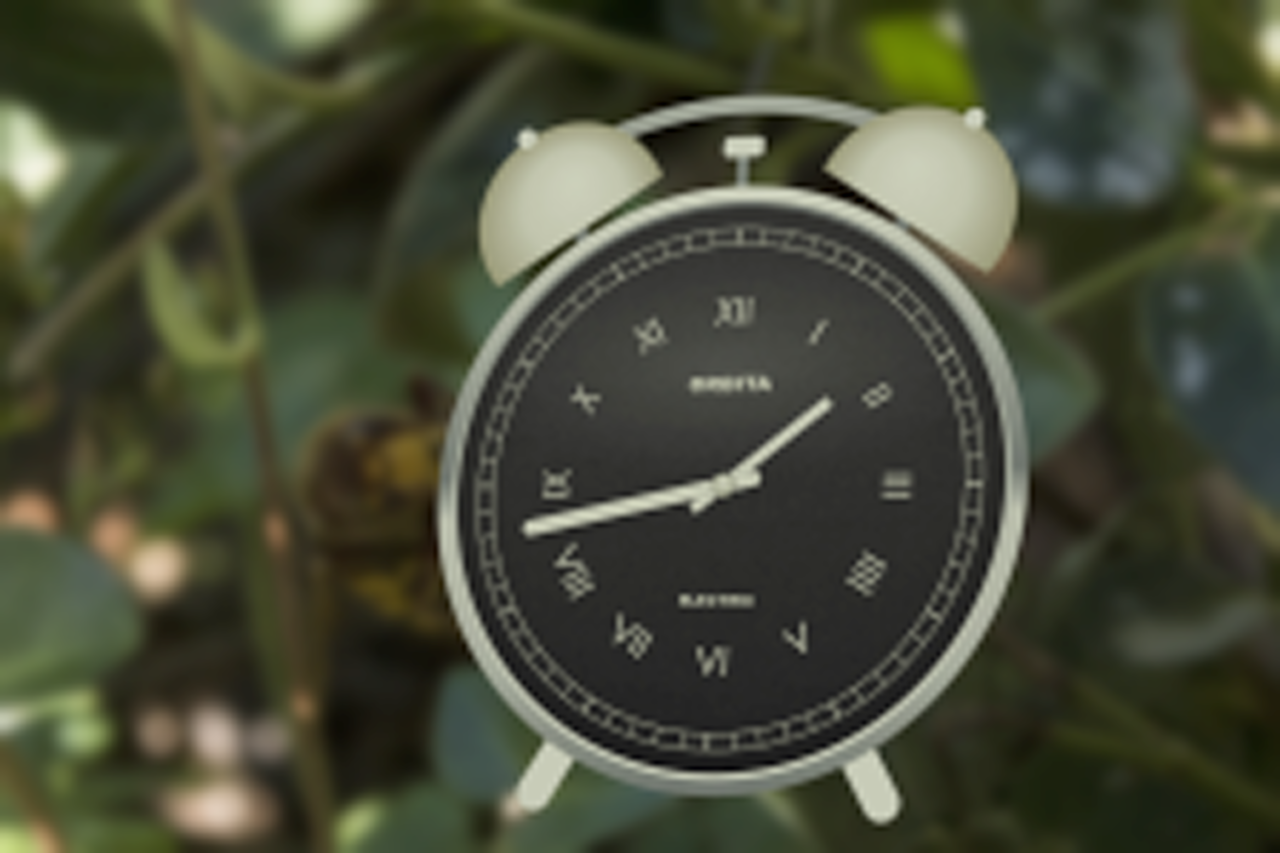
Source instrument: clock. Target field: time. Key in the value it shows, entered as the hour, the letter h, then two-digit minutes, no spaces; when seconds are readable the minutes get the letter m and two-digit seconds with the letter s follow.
1h43
